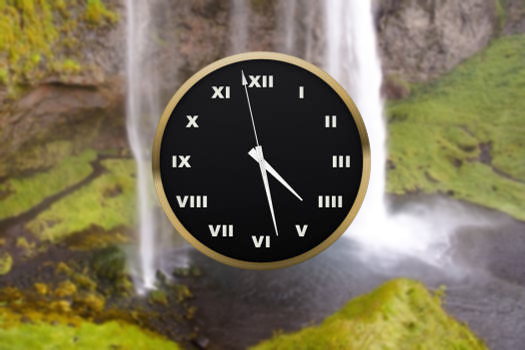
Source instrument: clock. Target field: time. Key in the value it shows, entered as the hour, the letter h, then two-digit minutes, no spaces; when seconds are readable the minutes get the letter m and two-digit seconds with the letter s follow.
4h27m58s
